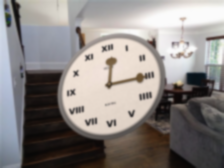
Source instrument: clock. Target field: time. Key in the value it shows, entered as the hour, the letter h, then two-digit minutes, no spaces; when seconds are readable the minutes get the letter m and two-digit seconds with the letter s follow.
12h15
